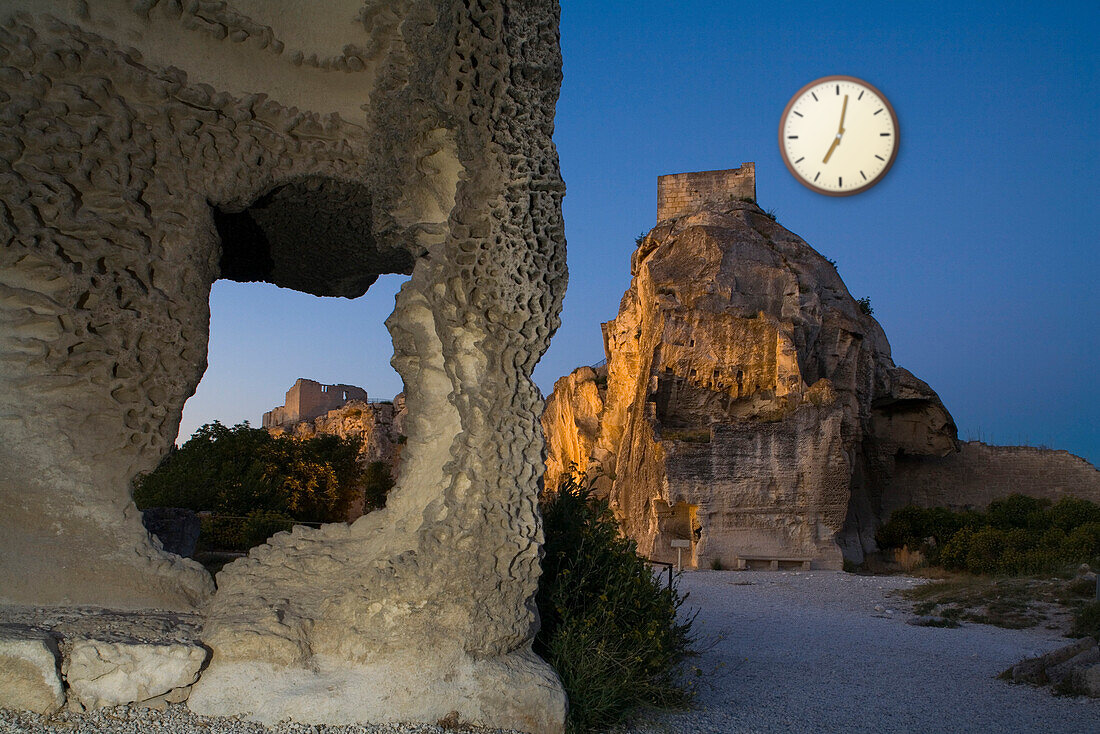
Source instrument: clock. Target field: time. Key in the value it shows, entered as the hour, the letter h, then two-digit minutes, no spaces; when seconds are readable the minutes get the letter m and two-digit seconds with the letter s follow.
7h02
